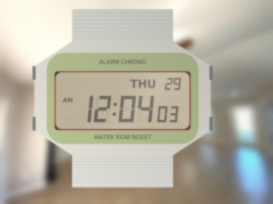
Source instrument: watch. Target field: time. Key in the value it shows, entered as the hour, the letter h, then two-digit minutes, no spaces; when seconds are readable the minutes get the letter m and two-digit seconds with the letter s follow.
12h04m03s
